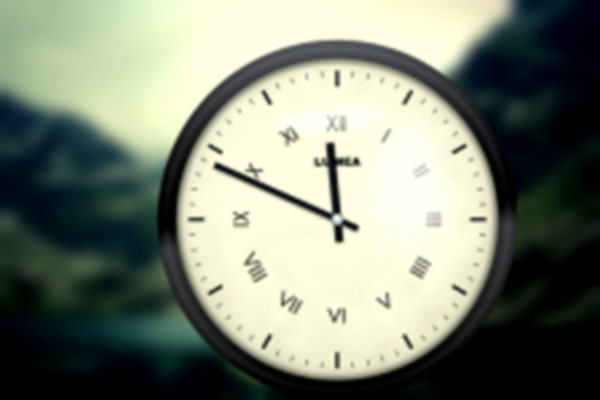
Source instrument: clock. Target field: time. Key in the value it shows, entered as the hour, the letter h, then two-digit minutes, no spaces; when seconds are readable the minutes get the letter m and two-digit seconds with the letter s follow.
11h49
